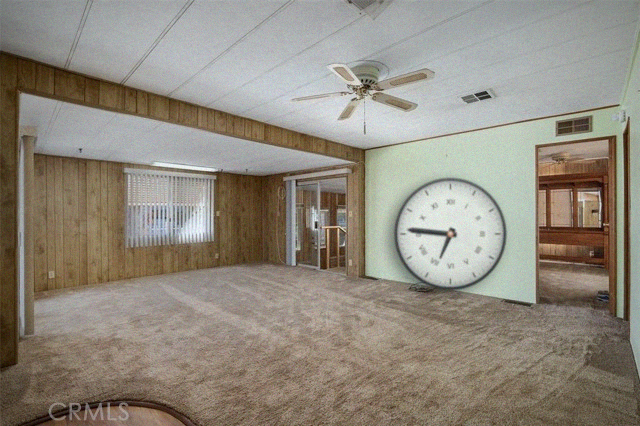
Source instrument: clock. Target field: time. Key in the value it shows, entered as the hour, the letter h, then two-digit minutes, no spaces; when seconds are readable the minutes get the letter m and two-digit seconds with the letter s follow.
6h46
